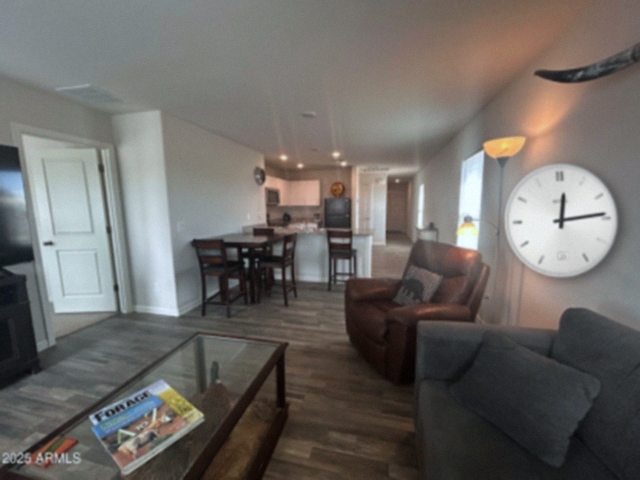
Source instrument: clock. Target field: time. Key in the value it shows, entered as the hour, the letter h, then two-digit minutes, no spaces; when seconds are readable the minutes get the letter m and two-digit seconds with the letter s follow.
12h14
